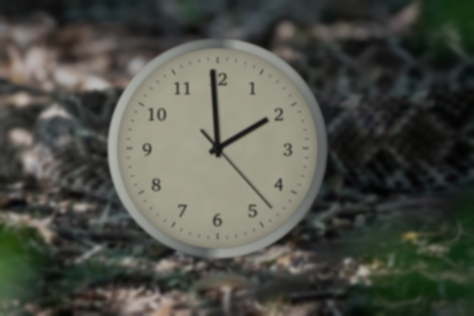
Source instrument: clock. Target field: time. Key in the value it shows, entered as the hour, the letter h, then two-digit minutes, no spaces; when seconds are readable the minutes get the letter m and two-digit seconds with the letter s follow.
1h59m23s
